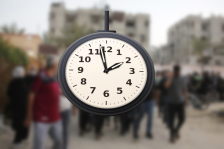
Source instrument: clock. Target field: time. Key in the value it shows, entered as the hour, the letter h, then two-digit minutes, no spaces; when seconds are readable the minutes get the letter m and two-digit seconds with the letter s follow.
1h58
